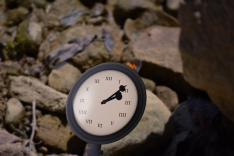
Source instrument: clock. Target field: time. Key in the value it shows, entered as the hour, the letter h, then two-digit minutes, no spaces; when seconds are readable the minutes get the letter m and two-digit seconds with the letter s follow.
2h08
